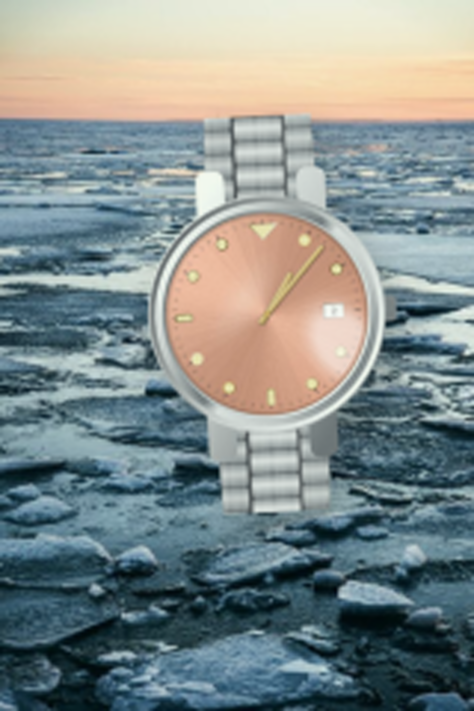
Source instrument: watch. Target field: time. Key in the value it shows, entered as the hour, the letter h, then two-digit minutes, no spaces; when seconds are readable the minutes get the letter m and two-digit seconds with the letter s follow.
1h07
